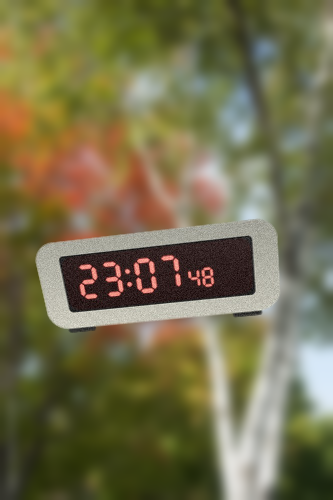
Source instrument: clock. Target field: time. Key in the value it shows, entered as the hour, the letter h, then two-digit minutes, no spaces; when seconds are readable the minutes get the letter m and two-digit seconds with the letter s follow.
23h07m48s
